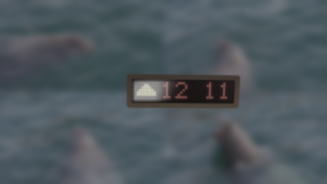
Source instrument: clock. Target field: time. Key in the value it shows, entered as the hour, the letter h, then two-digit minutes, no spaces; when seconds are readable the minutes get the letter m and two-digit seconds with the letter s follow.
12h11
